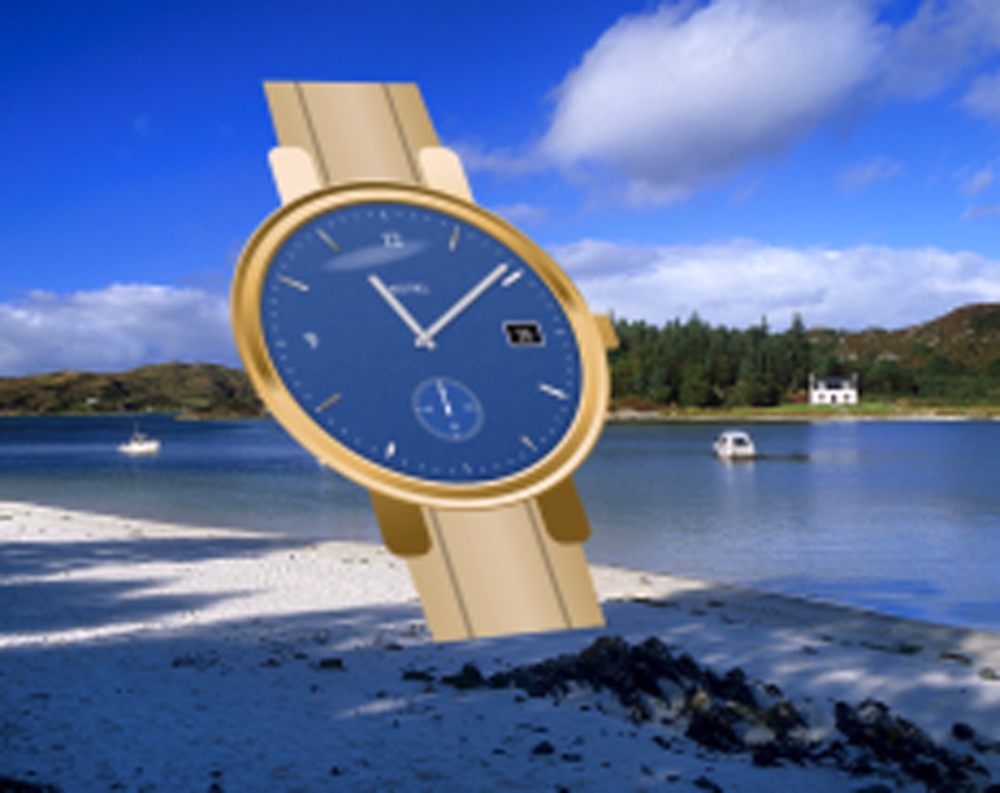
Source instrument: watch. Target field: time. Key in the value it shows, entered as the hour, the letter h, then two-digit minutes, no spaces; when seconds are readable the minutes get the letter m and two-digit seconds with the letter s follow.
11h09
